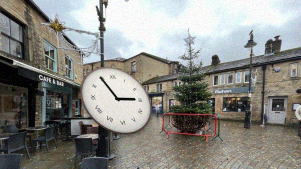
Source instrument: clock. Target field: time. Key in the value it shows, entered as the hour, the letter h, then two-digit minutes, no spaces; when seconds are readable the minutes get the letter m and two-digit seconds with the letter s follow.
2h55
